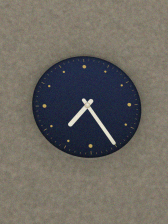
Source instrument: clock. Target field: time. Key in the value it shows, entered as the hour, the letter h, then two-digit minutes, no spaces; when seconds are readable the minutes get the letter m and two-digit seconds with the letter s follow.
7h25
